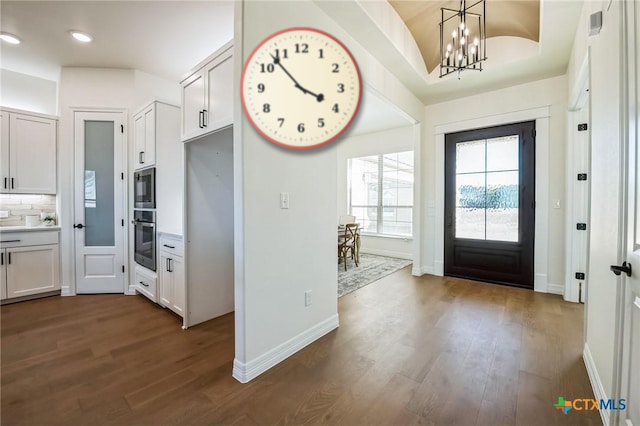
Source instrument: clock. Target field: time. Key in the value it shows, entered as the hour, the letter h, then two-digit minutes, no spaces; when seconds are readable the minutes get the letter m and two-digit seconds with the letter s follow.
3h53
